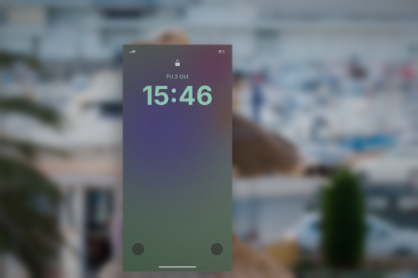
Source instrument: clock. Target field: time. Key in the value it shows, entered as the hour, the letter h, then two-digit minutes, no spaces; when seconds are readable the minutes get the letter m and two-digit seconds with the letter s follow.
15h46
